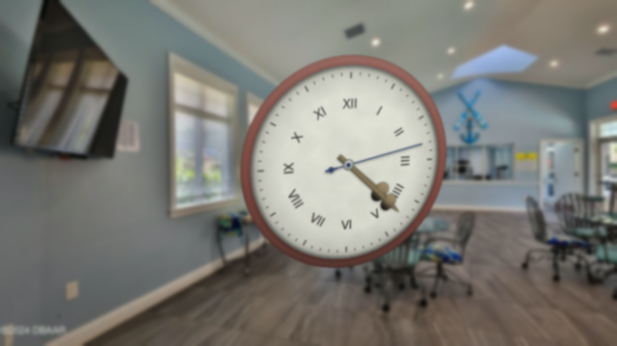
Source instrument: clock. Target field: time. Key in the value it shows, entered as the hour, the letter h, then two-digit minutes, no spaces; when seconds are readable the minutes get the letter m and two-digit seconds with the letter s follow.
4h22m13s
